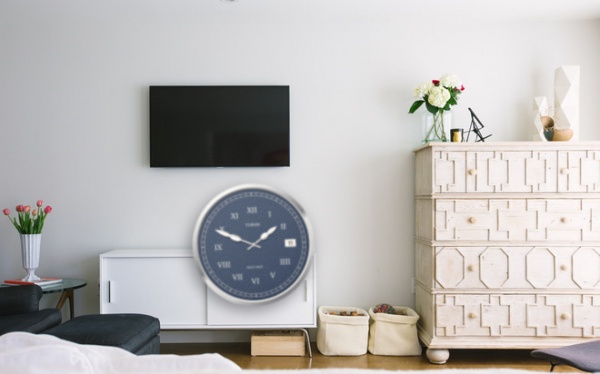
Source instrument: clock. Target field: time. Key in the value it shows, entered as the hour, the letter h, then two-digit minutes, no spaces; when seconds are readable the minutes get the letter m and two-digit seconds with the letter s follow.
1h49
